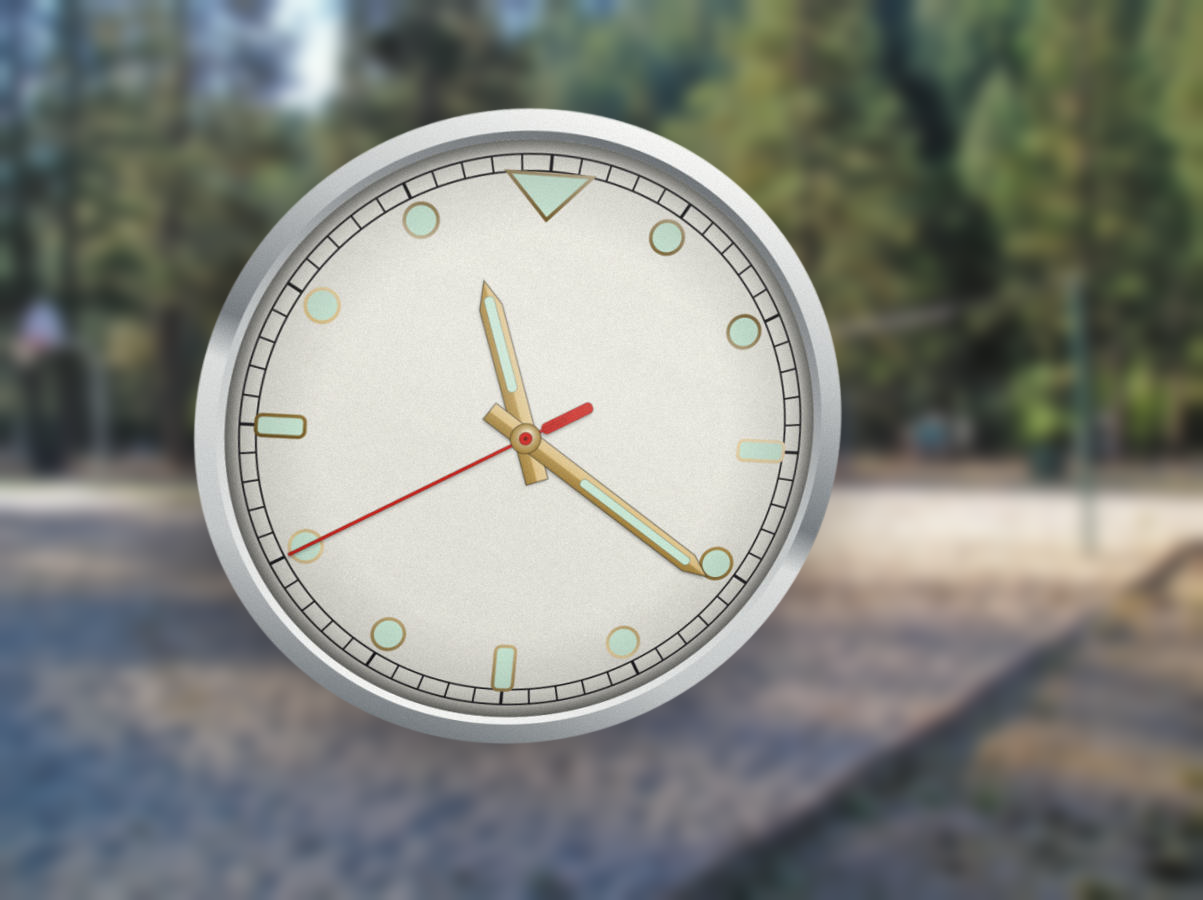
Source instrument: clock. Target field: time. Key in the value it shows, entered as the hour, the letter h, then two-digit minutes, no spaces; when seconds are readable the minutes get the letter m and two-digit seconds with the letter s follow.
11h20m40s
